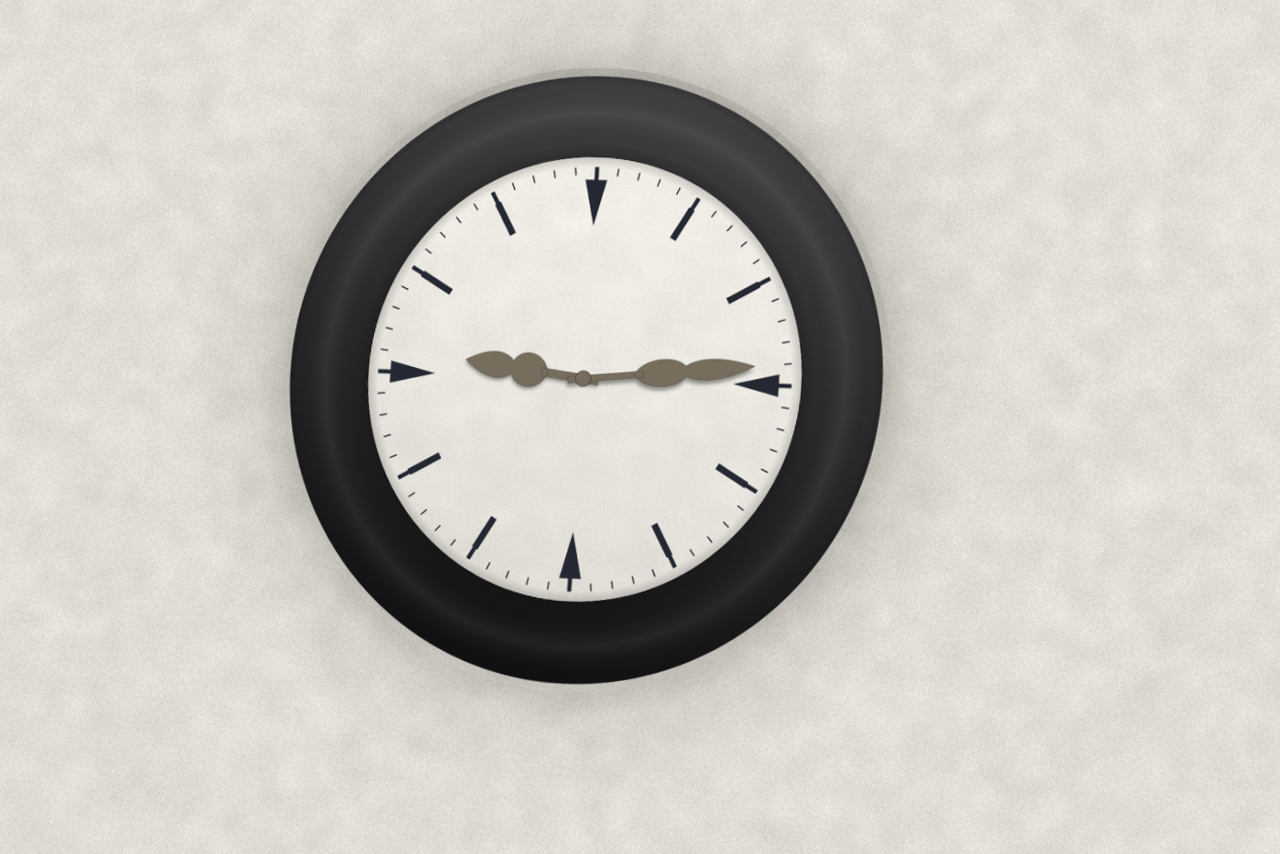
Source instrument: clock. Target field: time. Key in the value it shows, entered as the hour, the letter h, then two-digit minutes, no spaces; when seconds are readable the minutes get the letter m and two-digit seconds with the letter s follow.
9h14
